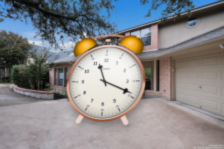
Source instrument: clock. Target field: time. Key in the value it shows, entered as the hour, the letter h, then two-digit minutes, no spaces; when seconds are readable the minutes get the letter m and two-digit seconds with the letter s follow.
11h19
